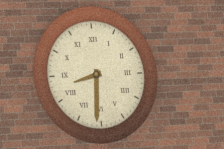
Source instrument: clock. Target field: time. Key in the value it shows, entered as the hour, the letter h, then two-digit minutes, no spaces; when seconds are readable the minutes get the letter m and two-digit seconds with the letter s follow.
8h31
